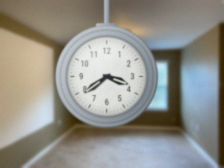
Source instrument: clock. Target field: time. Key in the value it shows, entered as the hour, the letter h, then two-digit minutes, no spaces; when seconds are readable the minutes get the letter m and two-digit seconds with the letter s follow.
3h39
